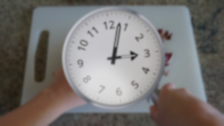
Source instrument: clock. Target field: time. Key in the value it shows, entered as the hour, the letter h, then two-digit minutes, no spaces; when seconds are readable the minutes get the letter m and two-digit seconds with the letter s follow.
3h03
